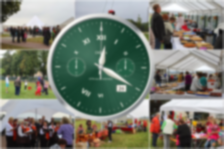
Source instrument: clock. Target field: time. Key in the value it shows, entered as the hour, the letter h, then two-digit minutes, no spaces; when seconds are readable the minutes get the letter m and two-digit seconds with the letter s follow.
12h20
